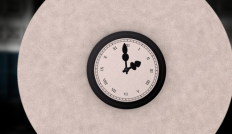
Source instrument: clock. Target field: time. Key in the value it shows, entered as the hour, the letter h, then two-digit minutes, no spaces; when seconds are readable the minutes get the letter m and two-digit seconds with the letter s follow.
1h59
